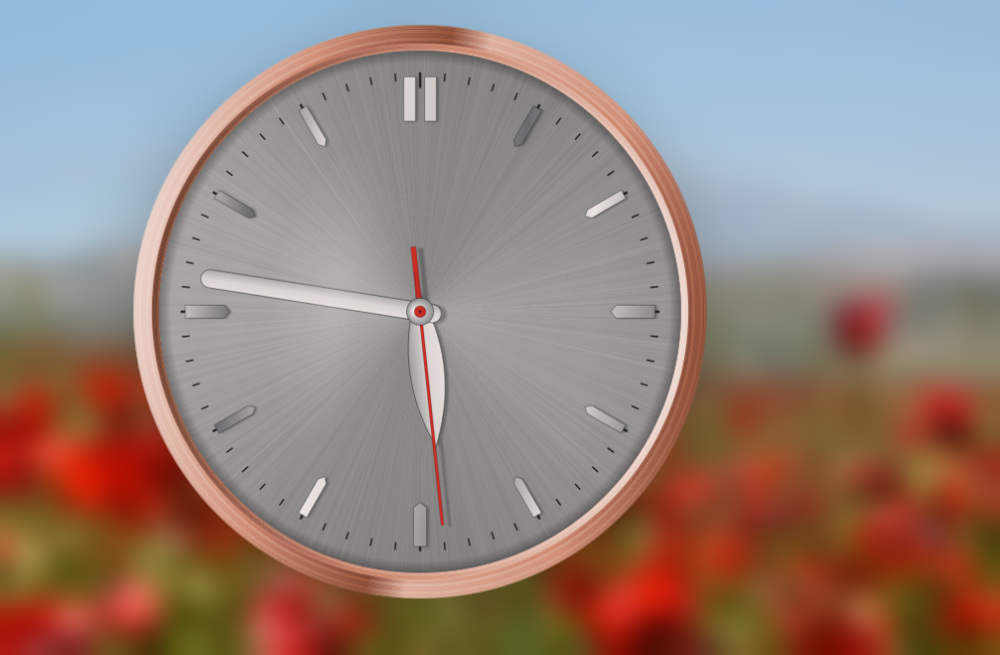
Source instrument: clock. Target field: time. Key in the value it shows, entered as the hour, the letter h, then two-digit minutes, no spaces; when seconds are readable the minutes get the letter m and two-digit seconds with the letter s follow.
5h46m29s
